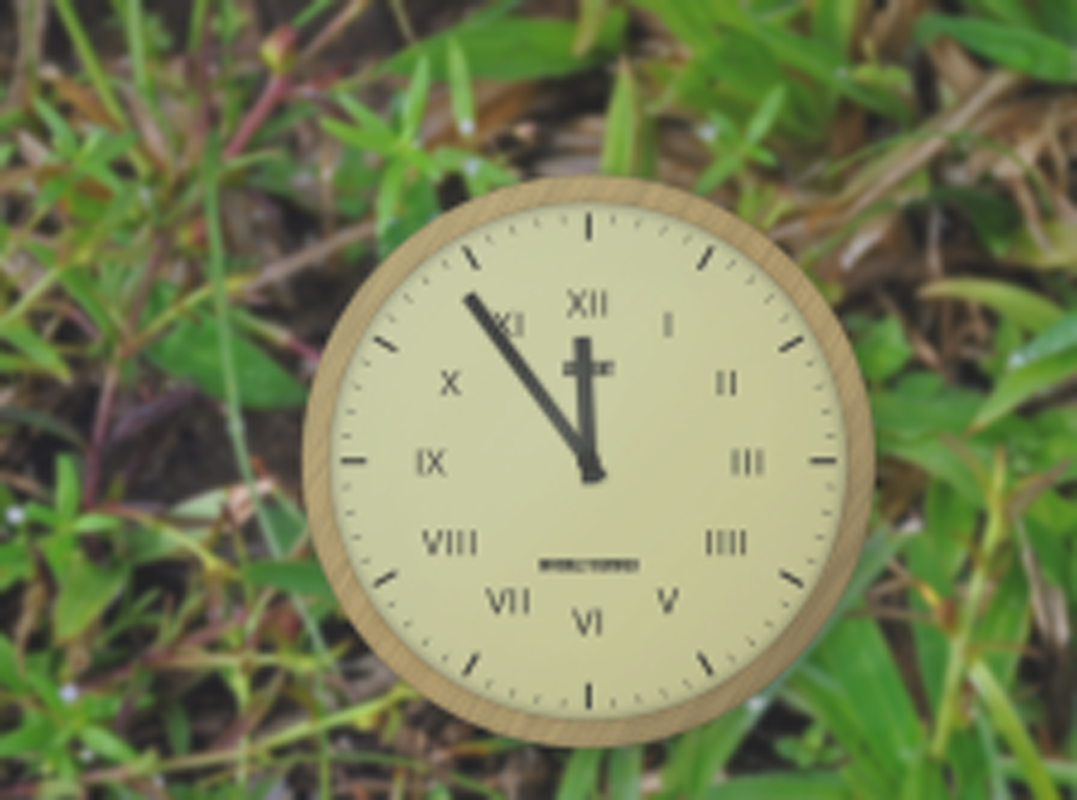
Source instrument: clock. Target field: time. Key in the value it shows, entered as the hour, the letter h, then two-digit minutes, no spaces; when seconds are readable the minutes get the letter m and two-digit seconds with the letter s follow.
11h54
